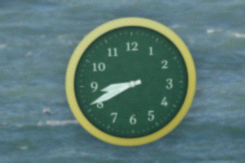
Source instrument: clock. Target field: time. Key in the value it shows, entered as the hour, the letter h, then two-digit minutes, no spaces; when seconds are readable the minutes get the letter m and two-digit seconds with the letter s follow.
8h41
